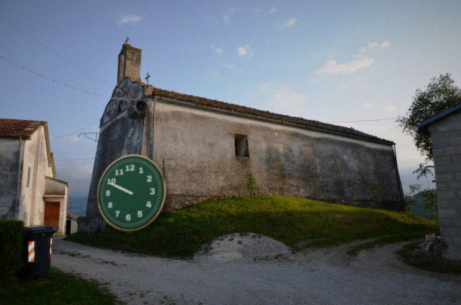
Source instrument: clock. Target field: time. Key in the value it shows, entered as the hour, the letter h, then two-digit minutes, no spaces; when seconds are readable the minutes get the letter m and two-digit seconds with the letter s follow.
9h49
